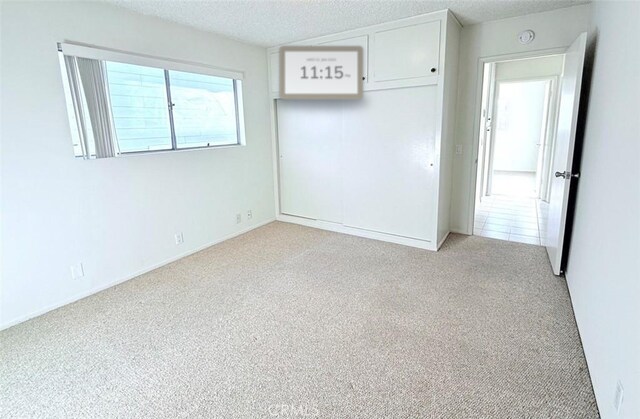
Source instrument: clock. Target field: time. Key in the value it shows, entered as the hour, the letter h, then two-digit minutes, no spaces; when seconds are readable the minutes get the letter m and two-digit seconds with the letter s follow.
11h15
